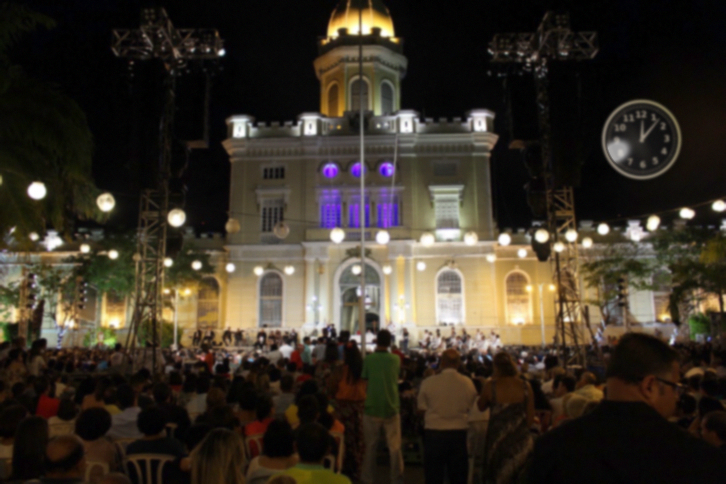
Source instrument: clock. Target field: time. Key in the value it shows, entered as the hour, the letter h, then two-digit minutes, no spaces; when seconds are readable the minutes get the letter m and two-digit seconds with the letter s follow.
12h07
